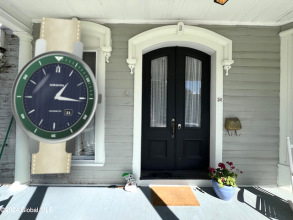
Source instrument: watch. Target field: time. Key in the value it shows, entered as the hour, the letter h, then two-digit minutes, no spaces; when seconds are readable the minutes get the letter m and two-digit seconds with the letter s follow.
1h16
